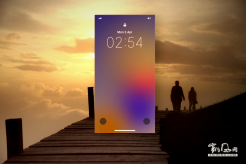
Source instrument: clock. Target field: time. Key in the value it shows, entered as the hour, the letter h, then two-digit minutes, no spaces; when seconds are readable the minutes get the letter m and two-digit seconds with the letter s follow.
2h54
